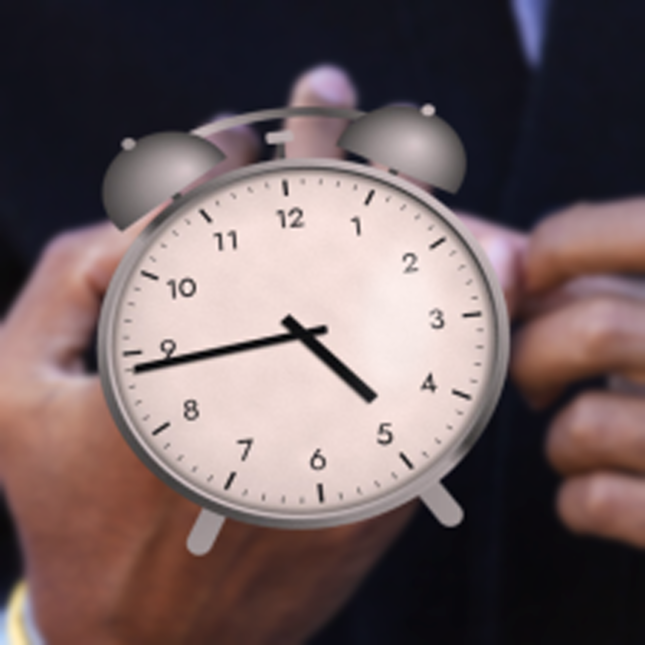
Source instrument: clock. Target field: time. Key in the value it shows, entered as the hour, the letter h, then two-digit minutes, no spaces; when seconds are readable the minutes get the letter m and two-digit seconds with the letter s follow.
4h44
